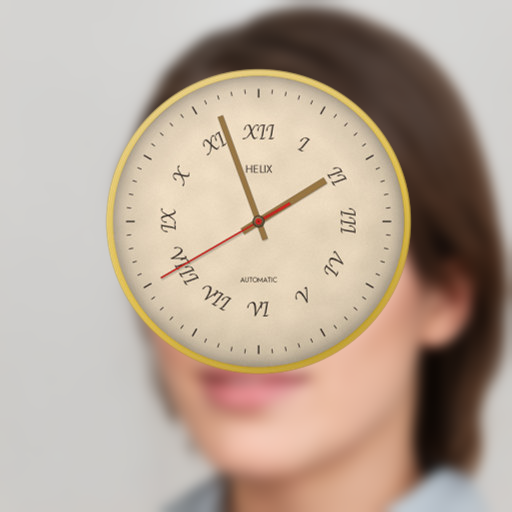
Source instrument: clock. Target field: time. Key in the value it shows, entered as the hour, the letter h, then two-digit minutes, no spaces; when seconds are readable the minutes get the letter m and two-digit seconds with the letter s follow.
1h56m40s
